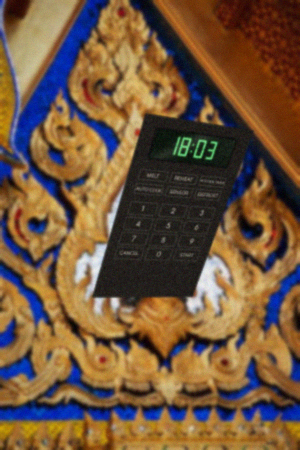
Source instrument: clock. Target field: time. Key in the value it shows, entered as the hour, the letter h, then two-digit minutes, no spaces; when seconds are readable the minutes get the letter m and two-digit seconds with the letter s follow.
18h03
